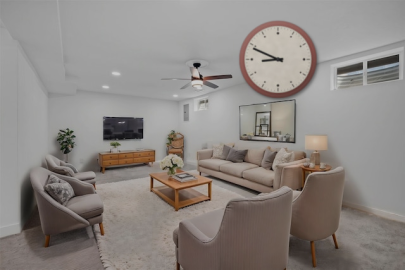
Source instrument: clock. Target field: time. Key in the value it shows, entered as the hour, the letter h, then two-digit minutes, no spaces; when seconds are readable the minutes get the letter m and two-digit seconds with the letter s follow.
8h49
